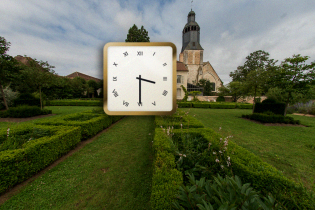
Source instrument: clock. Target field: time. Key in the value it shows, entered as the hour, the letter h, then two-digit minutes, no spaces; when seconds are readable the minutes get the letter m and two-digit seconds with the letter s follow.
3h30
